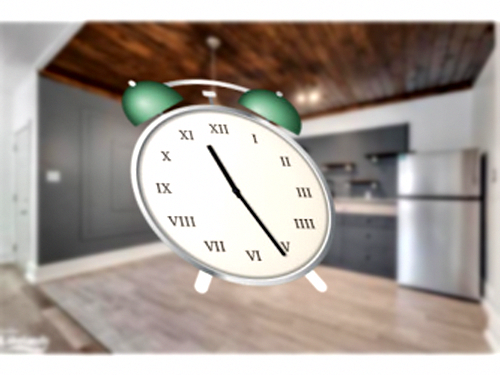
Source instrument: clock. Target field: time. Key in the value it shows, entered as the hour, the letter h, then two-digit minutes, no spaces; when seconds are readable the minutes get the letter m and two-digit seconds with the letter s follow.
11h26
